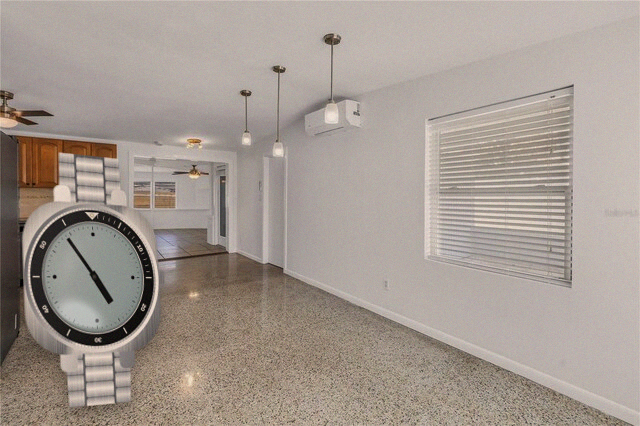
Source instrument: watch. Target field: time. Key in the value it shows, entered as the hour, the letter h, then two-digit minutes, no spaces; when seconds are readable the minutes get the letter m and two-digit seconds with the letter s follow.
4h54
